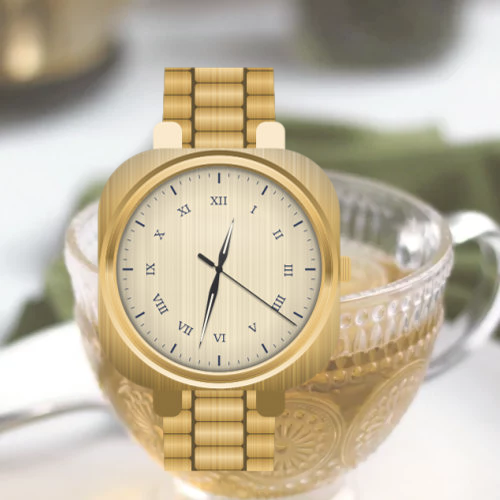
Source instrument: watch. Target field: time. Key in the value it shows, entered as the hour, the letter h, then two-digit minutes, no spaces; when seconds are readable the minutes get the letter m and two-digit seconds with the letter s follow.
12h32m21s
